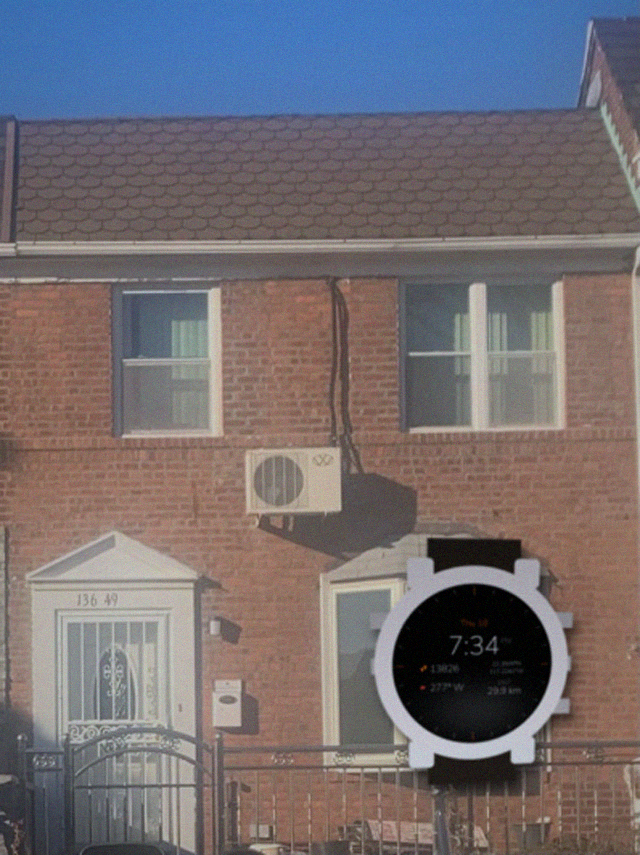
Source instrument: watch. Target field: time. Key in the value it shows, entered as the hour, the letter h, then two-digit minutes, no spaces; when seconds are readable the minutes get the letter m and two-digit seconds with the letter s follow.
7h34
